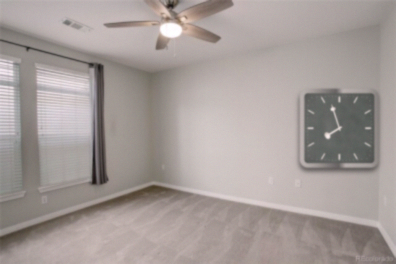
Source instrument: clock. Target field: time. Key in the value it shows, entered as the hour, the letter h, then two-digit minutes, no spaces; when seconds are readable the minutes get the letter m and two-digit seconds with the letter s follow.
7h57
